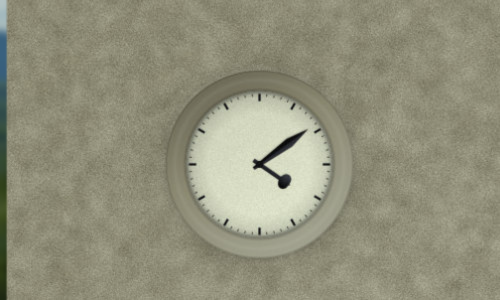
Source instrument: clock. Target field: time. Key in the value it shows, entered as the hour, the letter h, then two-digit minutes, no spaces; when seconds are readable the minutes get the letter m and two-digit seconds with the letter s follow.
4h09
